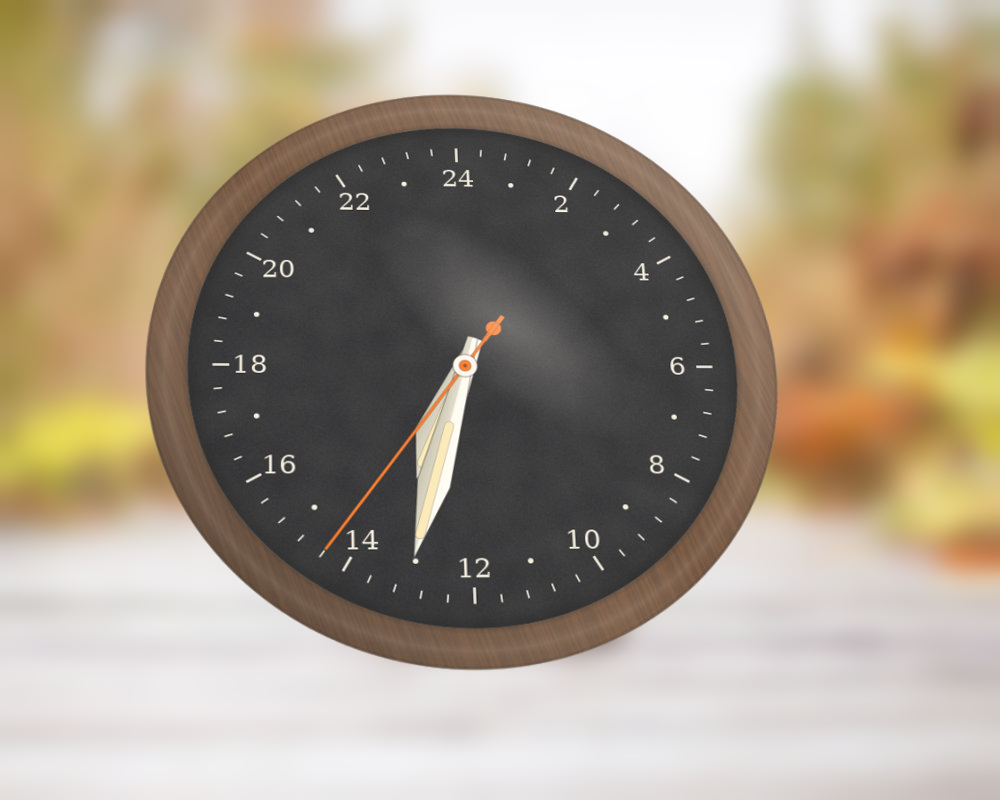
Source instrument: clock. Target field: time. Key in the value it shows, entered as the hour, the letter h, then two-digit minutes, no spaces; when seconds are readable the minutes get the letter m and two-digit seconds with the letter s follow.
13h32m36s
